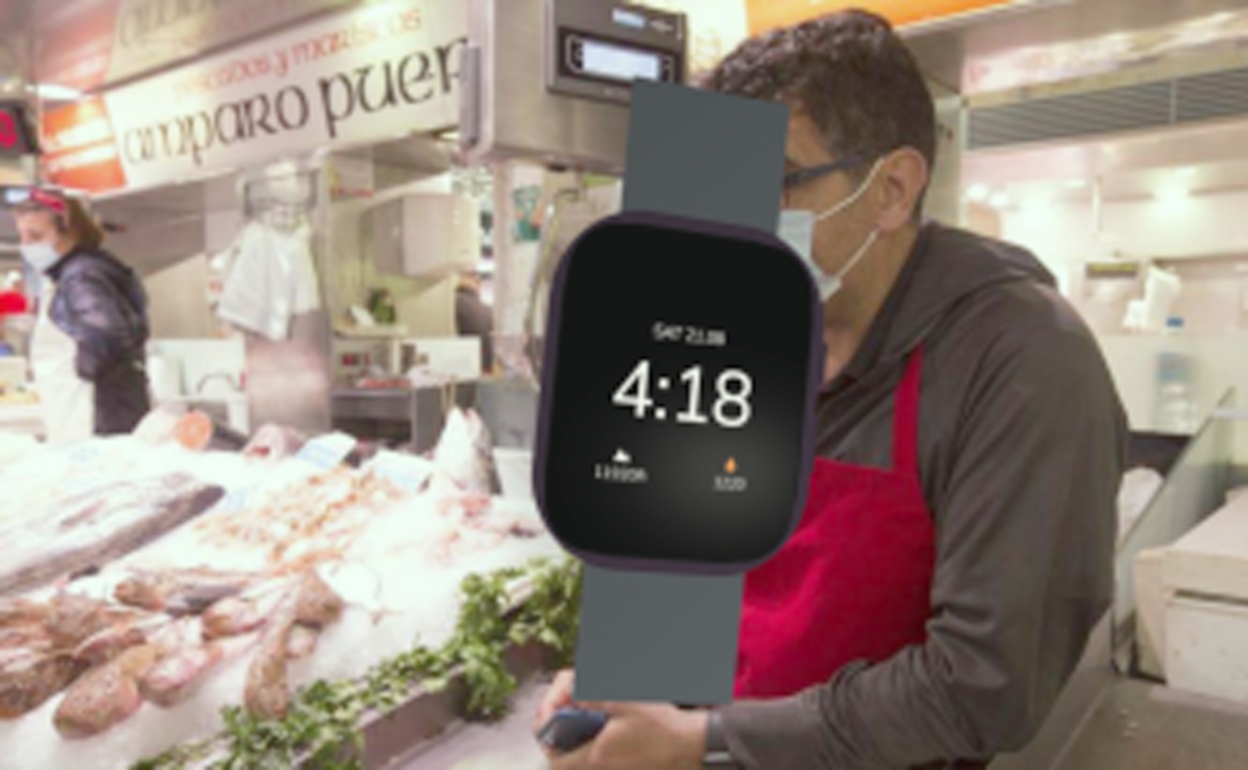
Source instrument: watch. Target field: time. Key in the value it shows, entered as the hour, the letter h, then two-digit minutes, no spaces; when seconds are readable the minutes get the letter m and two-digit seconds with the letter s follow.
4h18
